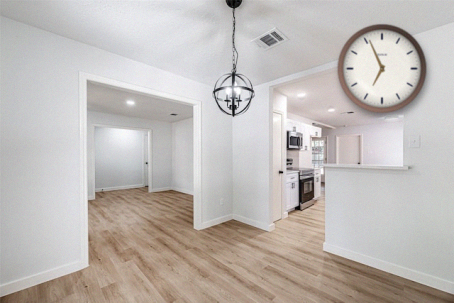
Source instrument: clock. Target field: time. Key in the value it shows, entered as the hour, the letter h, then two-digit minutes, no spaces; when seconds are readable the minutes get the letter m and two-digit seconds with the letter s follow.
6h56
